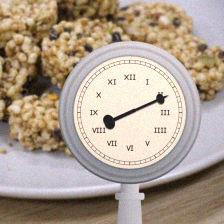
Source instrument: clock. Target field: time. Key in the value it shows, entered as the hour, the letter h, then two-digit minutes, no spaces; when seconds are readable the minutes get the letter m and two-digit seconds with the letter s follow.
8h11
